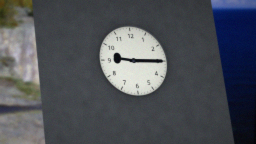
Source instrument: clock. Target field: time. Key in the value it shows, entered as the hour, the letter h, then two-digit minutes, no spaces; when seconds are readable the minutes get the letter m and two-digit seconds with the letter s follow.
9h15
